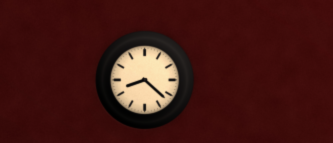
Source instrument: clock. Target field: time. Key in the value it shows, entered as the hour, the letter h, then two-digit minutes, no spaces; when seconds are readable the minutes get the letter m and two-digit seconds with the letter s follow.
8h22
